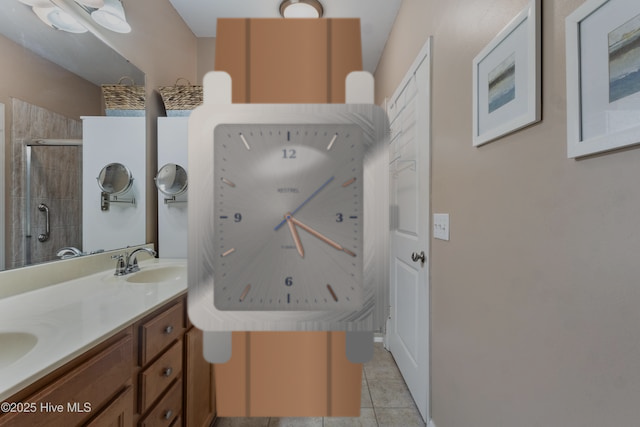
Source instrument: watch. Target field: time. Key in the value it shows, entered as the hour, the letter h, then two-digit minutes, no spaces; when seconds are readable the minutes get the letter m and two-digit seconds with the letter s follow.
5h20m08s
